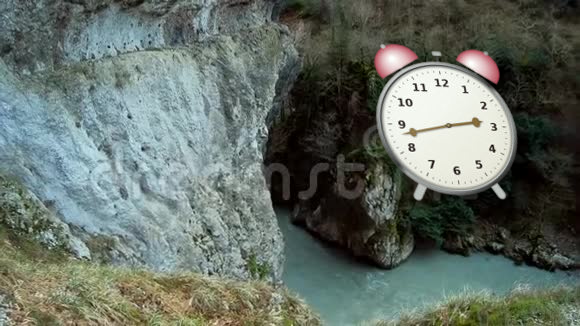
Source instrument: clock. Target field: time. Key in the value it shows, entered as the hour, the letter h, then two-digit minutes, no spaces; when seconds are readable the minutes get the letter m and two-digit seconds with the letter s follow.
2h43
